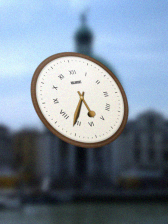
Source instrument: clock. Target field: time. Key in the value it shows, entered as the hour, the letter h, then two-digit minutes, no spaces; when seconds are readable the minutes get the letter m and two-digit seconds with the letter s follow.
5h36
